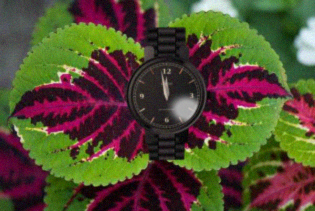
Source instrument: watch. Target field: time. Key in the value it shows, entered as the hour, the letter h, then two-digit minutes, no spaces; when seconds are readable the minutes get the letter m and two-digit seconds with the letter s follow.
11h58
